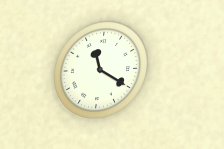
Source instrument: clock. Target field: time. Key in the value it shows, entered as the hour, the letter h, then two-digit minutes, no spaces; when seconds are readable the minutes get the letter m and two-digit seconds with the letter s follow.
11h20
